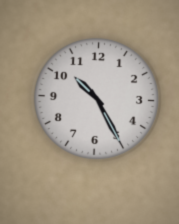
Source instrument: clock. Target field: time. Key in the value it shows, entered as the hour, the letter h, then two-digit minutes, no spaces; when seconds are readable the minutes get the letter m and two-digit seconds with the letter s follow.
10h25
